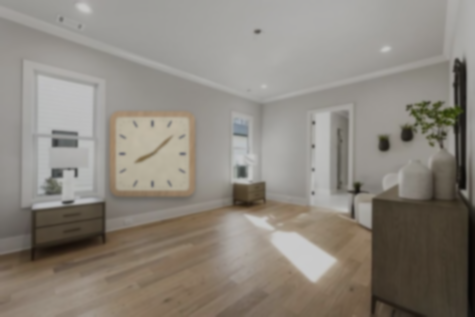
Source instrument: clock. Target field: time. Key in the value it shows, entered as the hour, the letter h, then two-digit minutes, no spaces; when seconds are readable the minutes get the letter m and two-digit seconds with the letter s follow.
8h08
